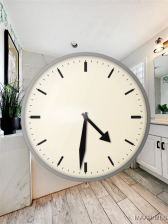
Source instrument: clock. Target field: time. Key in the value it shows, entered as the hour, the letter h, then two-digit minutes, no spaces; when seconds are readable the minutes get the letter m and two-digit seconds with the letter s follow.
4h31
